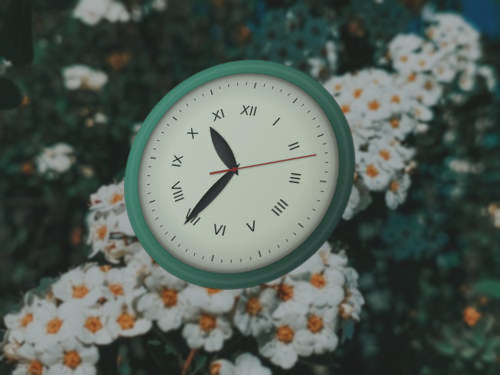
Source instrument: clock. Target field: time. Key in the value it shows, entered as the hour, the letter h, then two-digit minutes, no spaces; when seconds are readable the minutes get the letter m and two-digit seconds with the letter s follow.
10h35m12s
